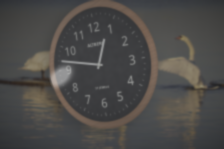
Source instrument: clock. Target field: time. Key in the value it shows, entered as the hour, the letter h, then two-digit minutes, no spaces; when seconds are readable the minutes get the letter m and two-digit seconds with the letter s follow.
12h47
